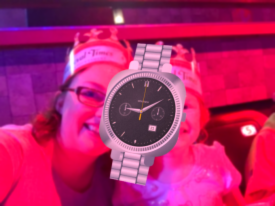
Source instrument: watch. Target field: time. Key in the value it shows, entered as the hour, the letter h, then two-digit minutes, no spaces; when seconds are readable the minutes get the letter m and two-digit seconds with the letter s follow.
9h09
